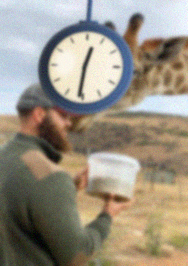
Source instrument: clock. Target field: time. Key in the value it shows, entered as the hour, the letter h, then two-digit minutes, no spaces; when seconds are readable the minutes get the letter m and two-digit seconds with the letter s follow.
12h31
